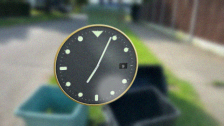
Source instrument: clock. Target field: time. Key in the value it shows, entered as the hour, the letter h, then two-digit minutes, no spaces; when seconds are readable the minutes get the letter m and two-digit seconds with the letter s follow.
7h04
